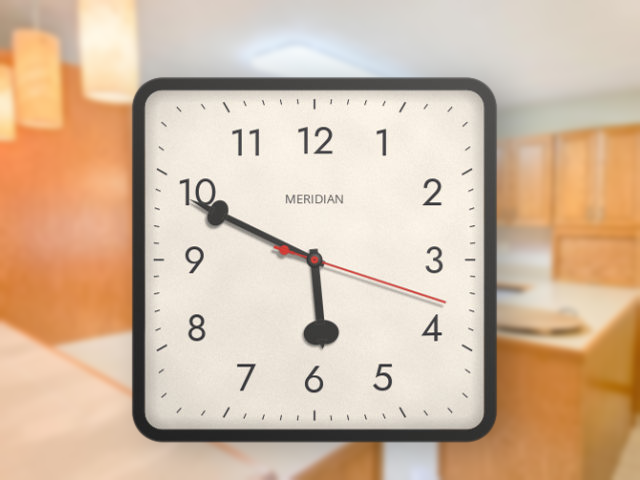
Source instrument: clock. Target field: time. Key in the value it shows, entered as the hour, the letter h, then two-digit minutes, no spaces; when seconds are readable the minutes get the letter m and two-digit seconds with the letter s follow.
5h49m18s
